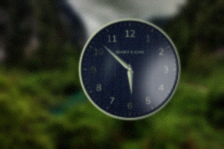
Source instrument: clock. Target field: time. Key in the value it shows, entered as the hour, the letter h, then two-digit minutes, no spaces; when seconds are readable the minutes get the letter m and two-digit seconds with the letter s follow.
5h52
